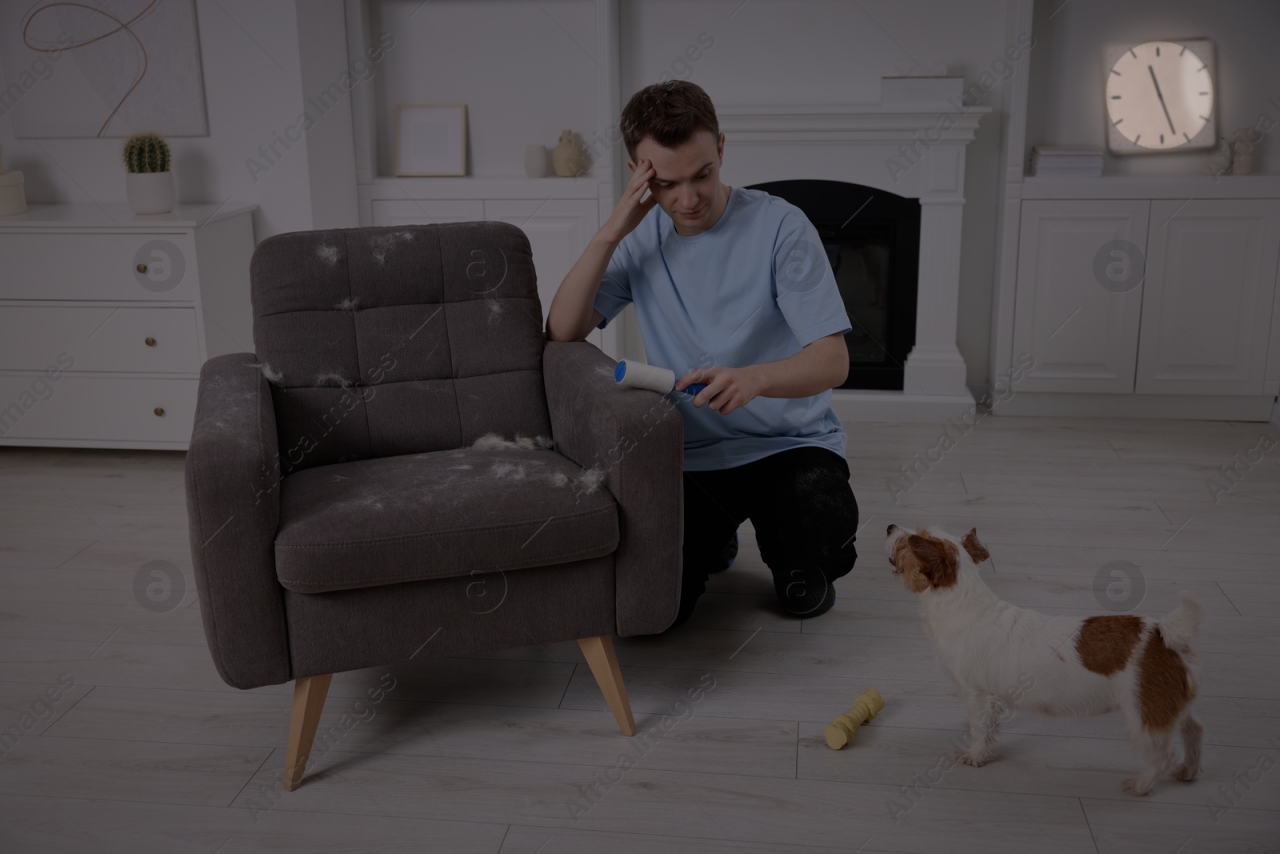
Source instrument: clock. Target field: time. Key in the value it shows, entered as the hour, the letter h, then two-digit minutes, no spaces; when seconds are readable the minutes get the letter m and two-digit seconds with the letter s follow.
11h27
